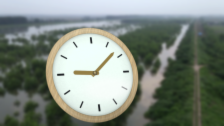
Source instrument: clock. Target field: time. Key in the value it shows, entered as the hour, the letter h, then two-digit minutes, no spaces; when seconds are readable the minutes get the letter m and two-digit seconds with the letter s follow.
9h08
